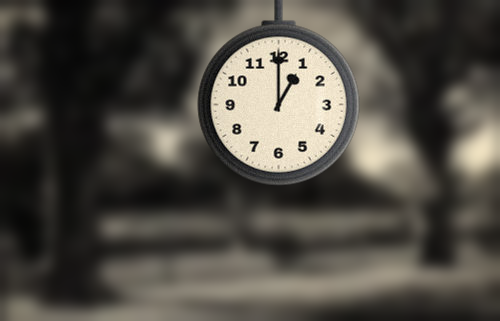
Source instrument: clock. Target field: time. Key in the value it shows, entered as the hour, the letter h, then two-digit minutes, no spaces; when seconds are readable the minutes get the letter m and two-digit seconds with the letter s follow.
1h00
